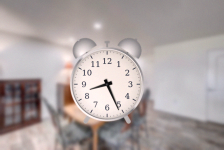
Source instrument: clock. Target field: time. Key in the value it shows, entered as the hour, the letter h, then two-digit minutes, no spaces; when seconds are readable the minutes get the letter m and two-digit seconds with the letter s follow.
8h26
